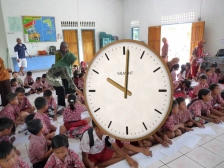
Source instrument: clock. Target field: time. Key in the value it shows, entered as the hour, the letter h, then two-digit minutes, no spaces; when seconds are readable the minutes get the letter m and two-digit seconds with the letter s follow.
10h01
